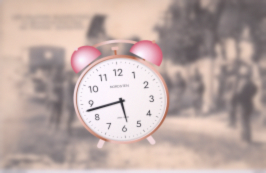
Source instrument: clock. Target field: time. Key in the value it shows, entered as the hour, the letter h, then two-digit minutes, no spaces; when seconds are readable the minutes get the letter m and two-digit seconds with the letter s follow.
5h43
